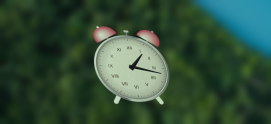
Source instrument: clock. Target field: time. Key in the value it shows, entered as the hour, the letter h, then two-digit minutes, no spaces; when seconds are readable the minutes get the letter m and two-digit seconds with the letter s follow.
1h17
